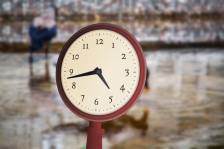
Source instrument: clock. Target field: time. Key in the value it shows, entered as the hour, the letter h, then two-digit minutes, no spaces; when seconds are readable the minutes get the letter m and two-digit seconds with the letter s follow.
4h43
